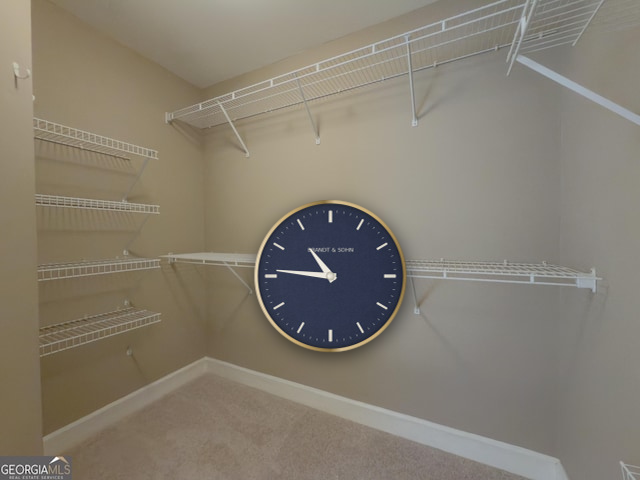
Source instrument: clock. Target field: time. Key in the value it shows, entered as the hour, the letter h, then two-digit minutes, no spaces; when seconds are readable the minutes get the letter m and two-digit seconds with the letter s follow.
10h46
